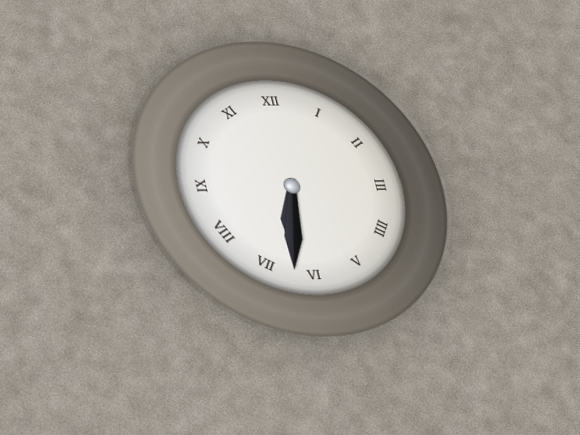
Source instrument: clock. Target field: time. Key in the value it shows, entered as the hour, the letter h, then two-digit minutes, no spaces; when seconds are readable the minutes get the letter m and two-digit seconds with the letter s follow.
6h32
